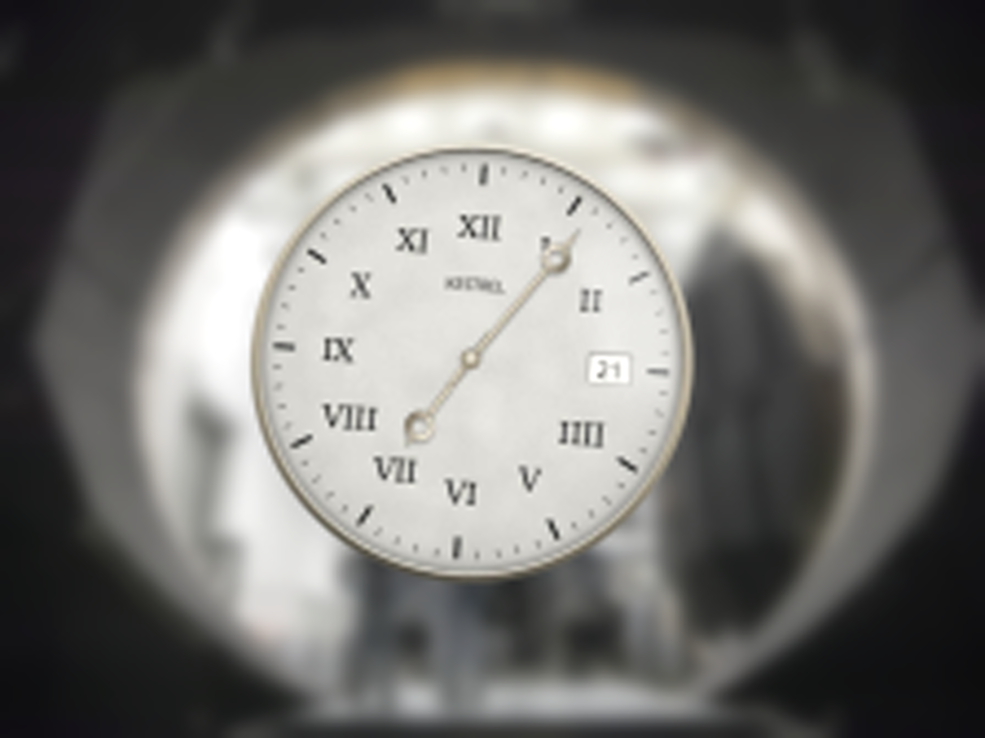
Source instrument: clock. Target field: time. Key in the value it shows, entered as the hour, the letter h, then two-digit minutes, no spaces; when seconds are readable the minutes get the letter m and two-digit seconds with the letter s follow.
7h06
